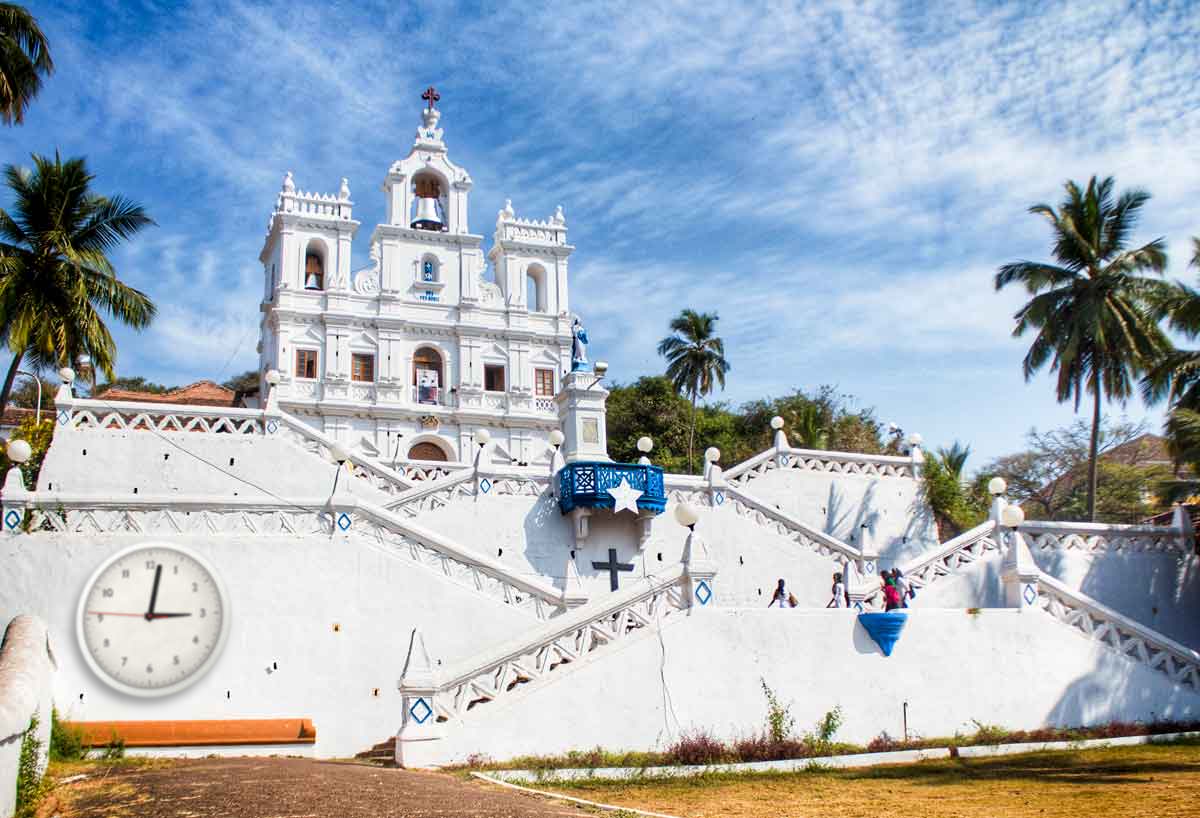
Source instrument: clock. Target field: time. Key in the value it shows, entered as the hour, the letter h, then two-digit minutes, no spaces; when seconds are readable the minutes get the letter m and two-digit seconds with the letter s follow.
3h01m46s
